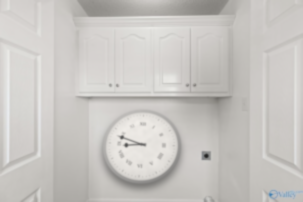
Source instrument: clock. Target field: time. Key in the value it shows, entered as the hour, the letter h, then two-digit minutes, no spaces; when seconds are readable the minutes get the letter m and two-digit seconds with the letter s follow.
8h48
